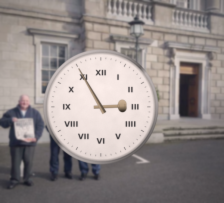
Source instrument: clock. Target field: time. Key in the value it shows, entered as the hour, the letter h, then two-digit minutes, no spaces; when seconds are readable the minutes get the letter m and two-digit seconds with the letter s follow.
2h55
